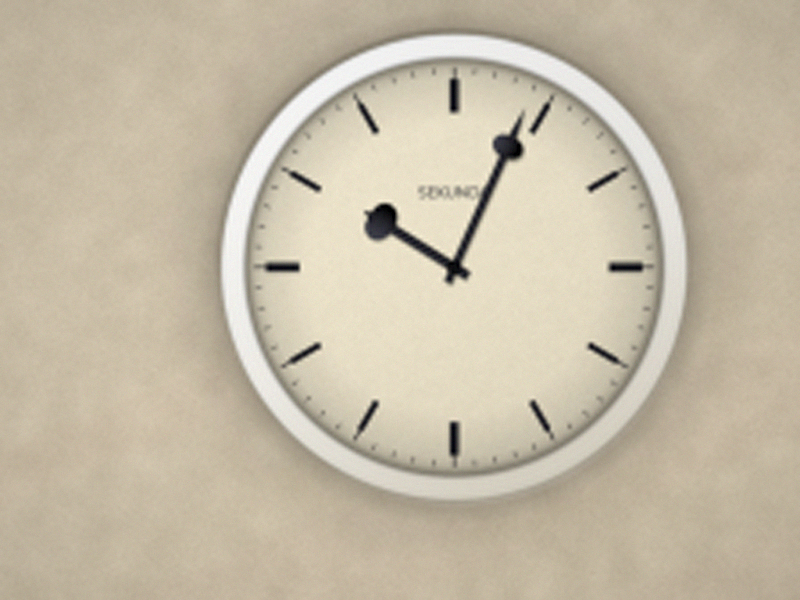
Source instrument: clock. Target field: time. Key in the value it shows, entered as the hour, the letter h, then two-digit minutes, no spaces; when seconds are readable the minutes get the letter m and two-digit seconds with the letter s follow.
10h04
